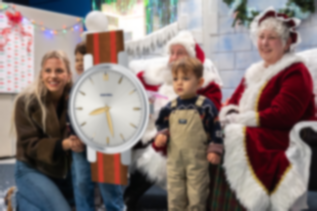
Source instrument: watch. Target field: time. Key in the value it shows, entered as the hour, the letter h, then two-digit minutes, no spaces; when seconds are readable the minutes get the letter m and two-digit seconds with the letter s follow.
8h28
